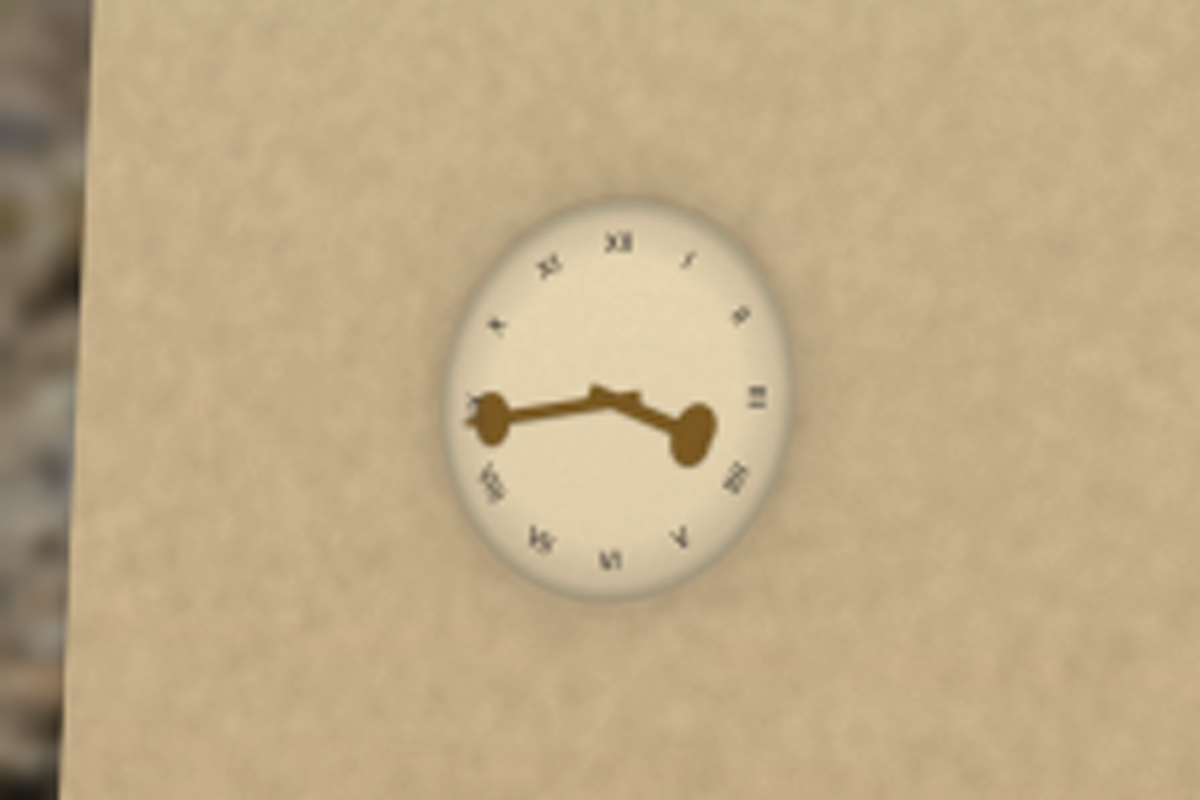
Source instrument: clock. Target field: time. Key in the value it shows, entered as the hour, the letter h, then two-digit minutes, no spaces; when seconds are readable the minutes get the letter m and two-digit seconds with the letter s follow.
3h44
